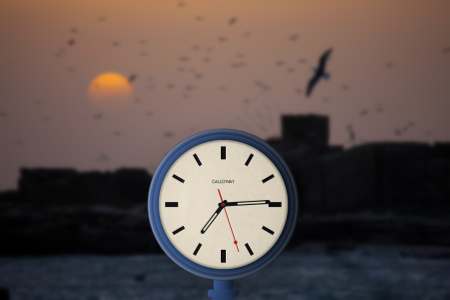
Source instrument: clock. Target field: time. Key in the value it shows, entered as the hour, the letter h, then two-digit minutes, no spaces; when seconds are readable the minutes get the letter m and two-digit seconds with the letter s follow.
7h14m27s
